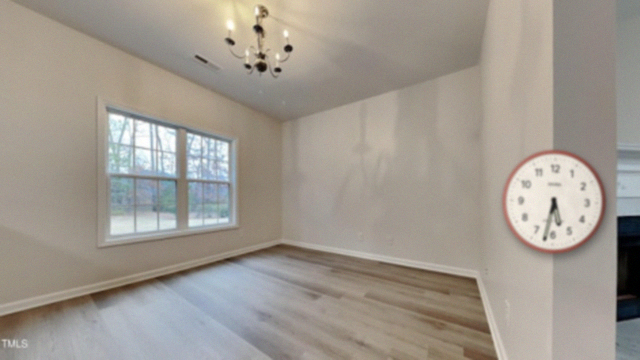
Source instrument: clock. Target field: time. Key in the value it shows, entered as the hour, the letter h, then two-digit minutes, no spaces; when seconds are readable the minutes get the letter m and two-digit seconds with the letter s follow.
5h32
